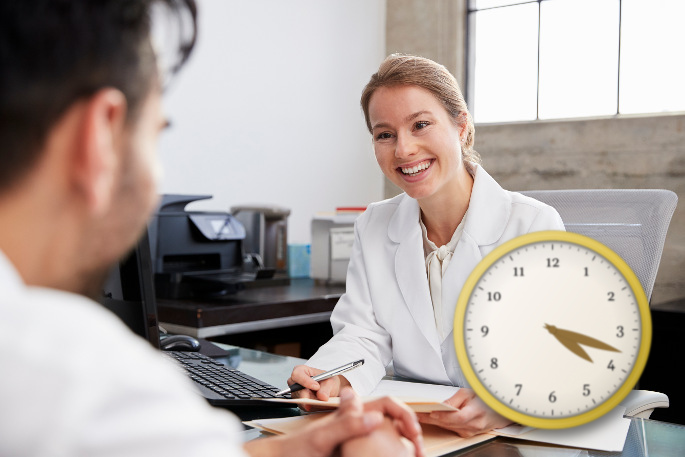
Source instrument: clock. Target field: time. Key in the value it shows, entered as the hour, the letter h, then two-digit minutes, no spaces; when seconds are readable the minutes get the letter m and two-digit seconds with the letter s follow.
4h18
